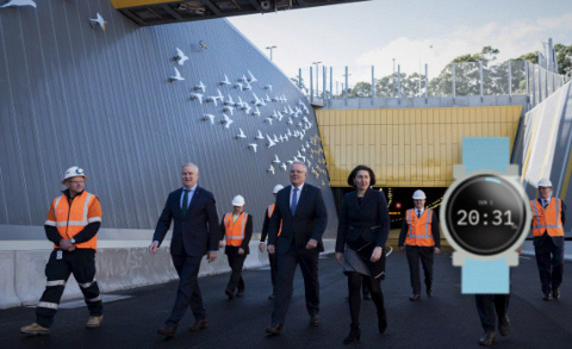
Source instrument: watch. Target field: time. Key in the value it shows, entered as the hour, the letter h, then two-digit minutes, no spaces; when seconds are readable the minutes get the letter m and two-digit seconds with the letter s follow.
20h31
